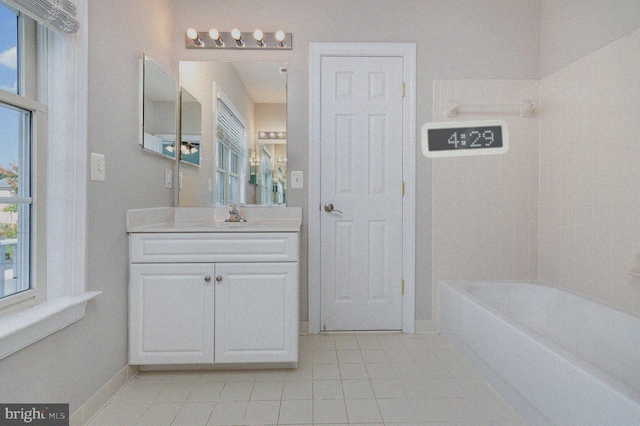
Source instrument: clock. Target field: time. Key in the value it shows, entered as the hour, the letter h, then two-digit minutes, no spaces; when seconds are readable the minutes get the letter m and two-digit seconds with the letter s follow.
4h29
